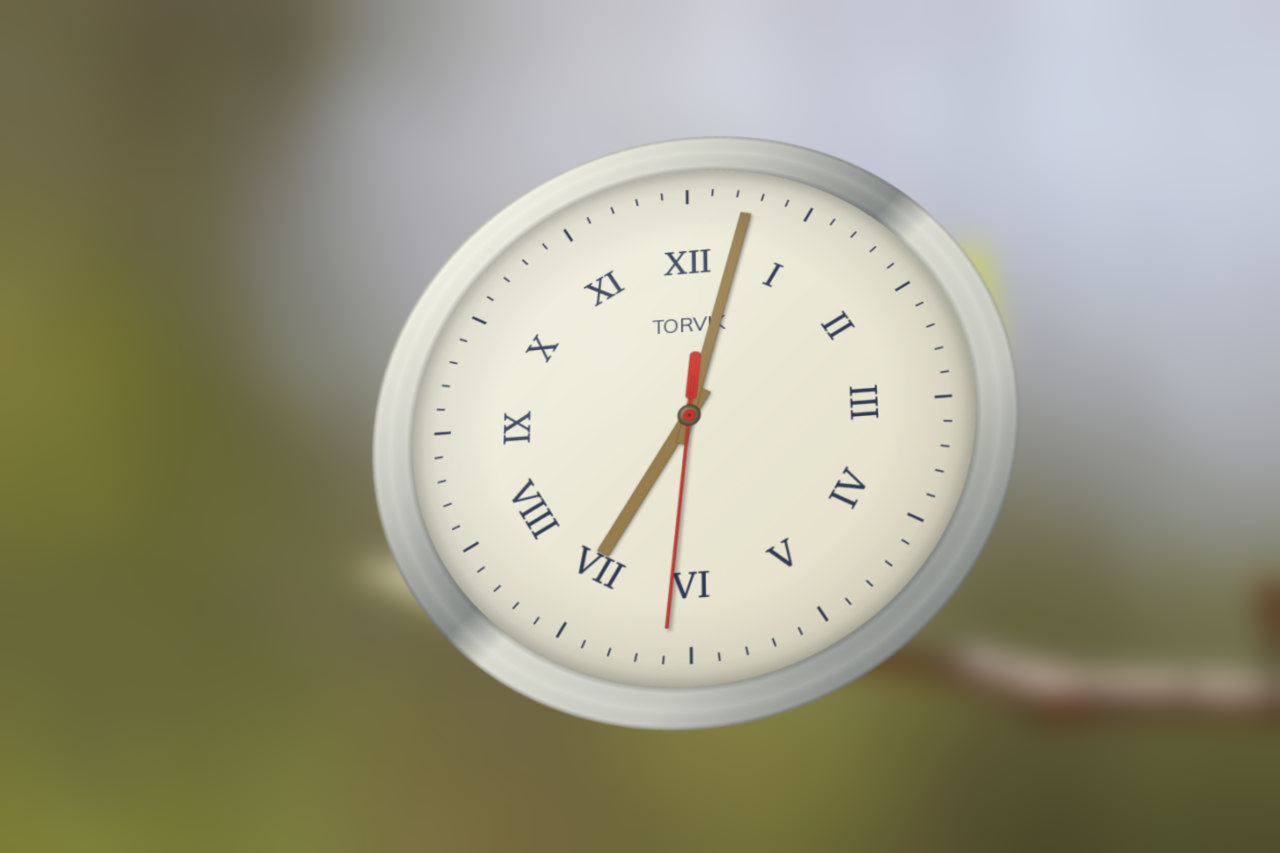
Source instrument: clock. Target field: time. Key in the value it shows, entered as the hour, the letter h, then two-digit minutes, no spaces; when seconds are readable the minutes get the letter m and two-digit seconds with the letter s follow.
7h02m31s
